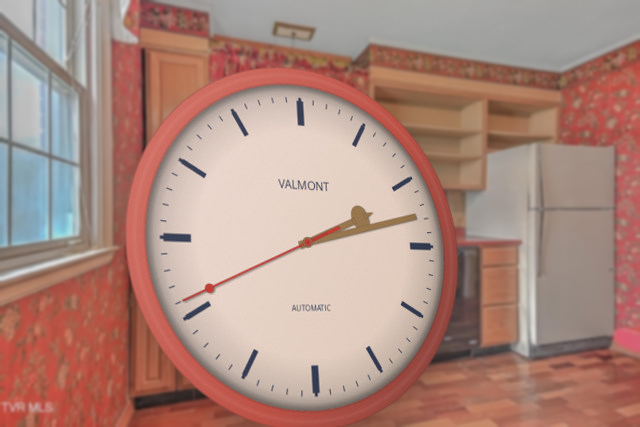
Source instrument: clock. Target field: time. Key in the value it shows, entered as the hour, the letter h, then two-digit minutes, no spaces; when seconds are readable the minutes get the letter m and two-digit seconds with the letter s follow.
2h12m41s
